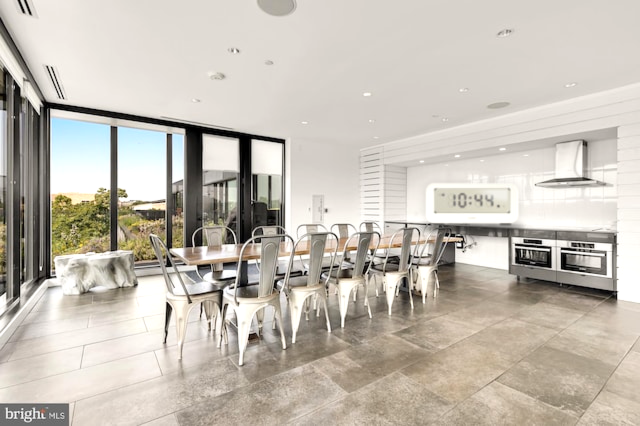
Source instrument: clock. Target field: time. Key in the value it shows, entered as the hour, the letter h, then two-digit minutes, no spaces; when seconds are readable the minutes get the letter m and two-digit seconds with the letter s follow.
10h44
